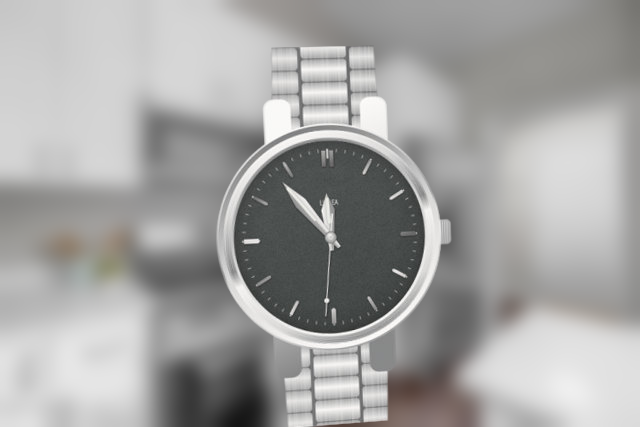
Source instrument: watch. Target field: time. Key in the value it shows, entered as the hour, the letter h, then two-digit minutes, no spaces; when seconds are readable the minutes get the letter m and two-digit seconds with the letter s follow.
11h53m31s
